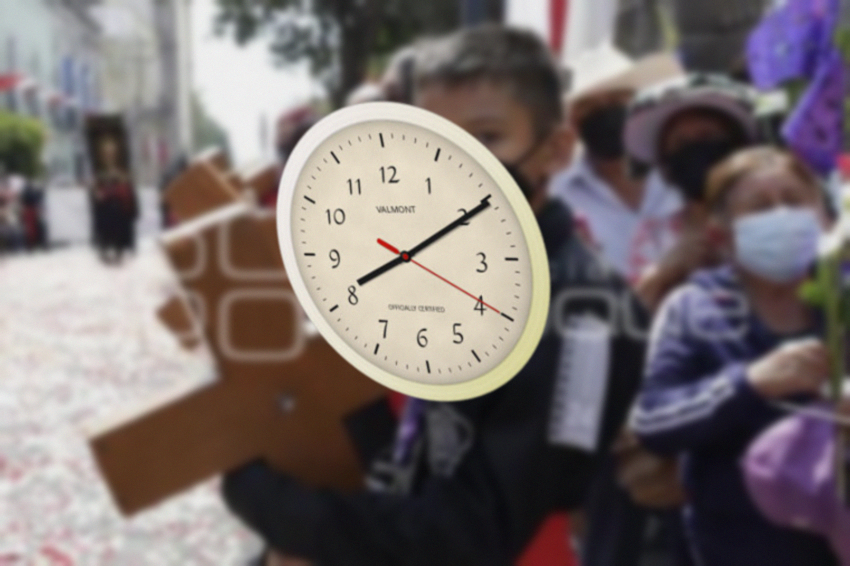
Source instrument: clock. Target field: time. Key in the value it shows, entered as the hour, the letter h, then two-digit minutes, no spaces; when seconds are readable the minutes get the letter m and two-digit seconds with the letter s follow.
8h10m20s
